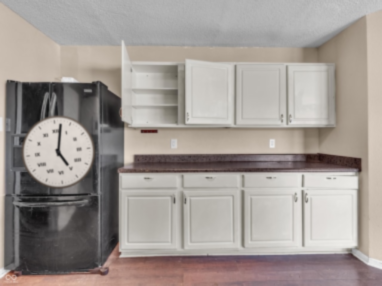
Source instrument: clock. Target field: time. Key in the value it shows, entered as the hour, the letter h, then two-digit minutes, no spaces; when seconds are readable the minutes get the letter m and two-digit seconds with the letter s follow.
5h02
